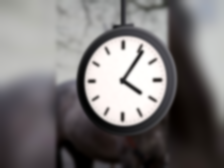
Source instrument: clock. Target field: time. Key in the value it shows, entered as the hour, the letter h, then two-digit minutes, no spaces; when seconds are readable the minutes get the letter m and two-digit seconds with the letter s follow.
4h06
